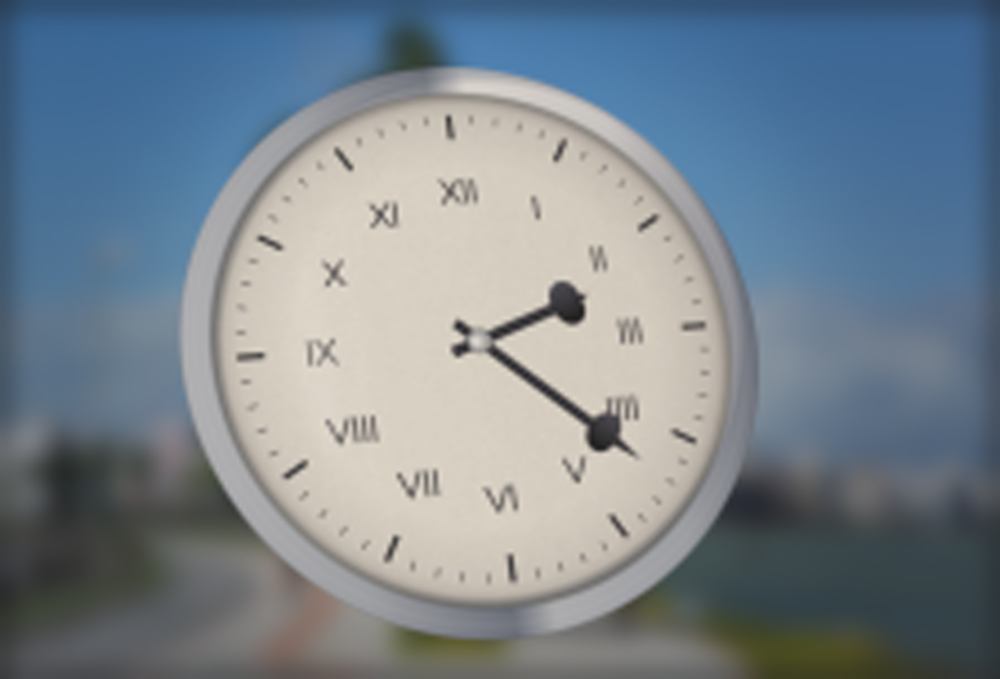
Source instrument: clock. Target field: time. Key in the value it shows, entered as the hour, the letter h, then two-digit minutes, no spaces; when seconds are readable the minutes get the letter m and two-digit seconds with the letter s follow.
2h22
